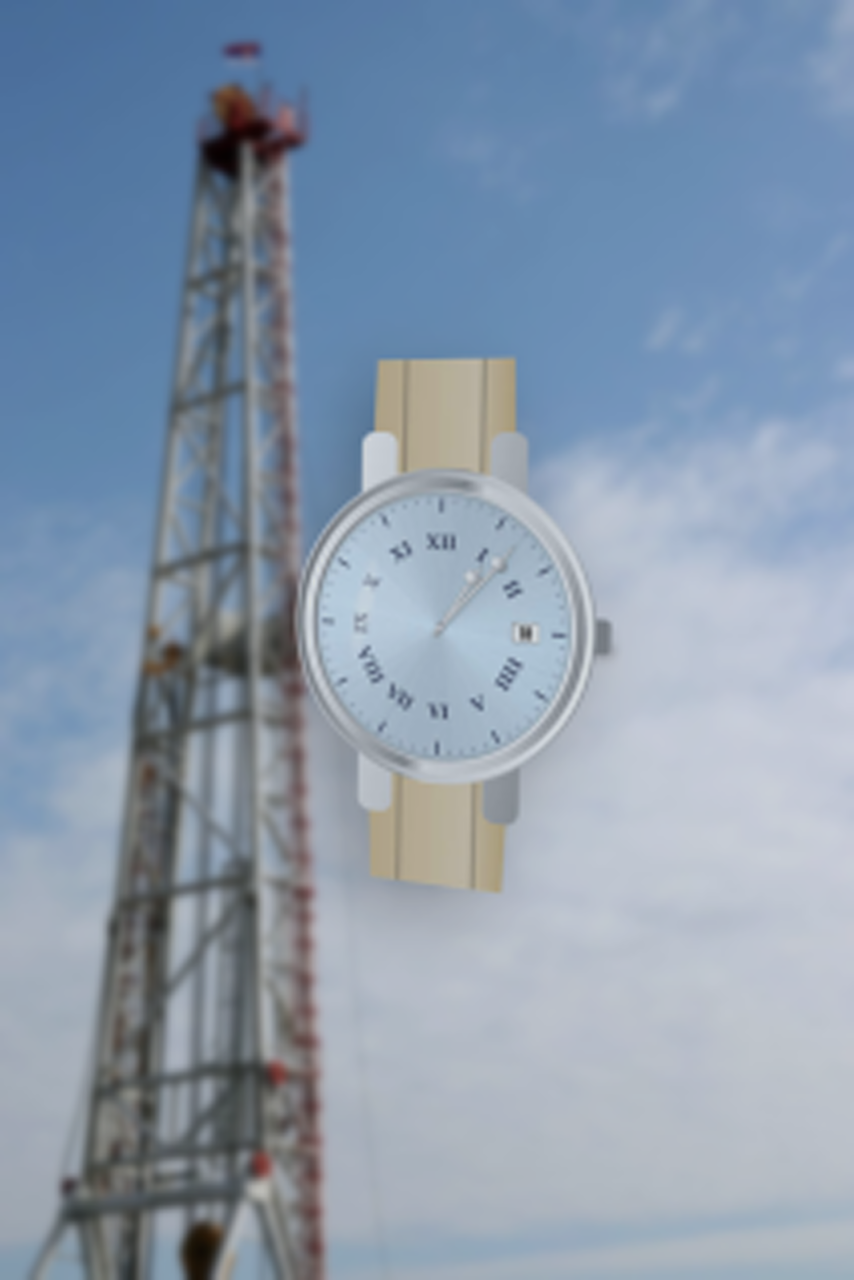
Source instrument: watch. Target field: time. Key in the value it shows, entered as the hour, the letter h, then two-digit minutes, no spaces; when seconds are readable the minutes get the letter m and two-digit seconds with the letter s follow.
1h07
